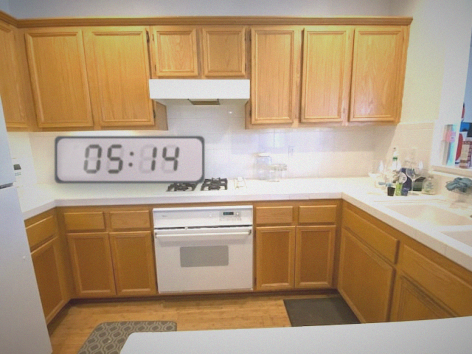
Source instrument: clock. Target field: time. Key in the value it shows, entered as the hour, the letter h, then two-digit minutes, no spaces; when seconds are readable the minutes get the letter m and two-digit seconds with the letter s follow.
5h14
